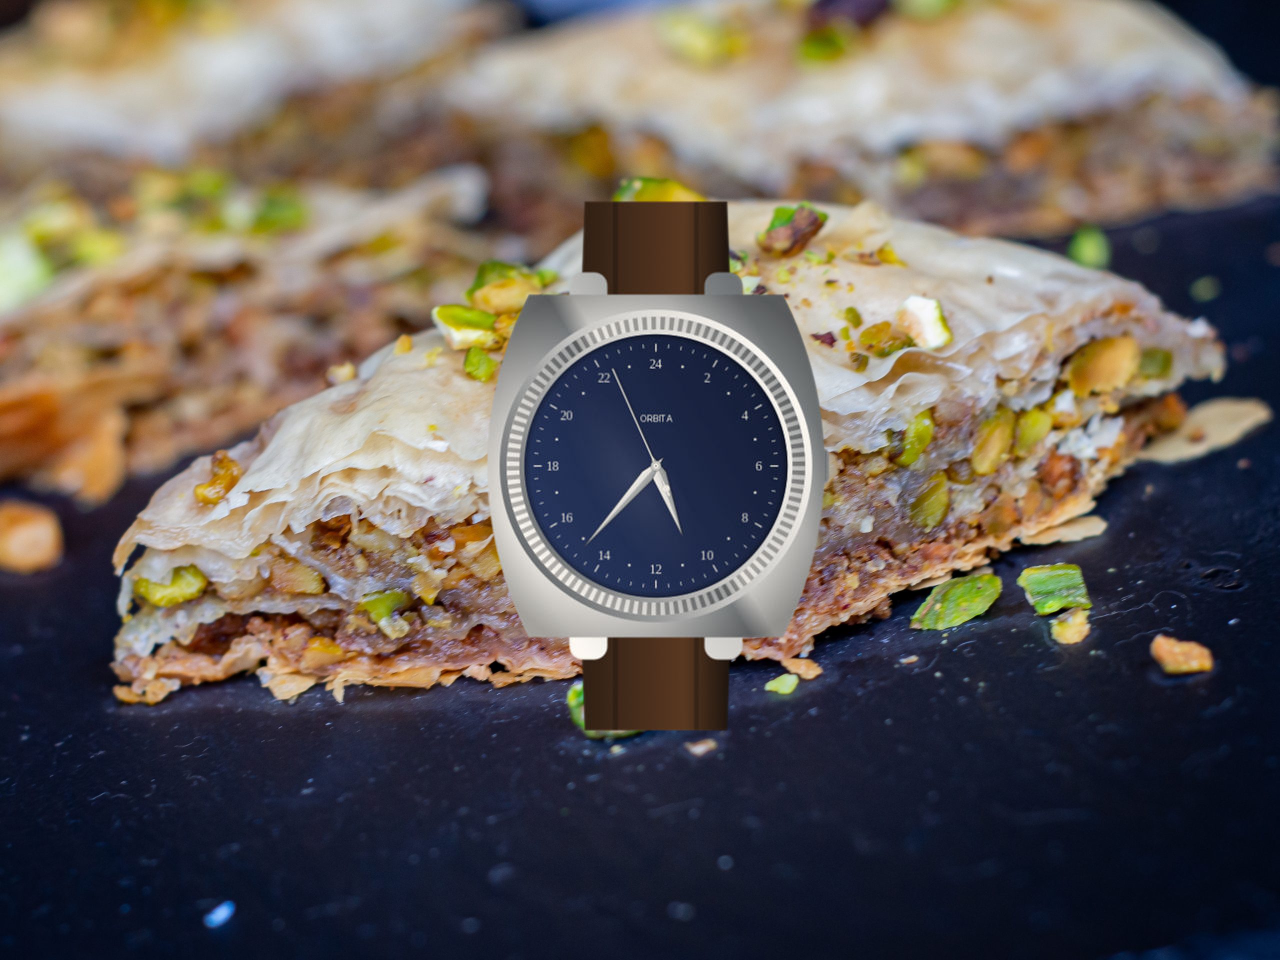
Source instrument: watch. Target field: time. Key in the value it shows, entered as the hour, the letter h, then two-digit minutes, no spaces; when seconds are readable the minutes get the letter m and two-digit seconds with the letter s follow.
10h36m56s
